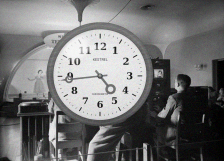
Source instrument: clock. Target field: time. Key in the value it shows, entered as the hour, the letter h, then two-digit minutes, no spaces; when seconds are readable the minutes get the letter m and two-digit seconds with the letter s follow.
4h44
